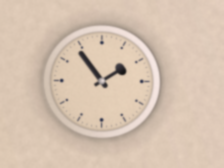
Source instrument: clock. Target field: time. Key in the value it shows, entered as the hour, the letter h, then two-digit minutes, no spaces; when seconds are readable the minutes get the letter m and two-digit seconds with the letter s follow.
1h54
